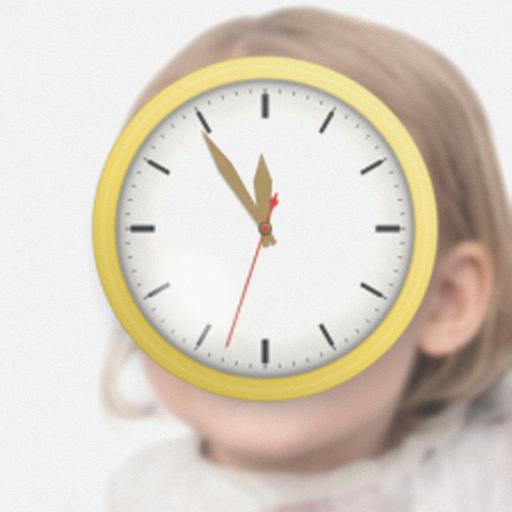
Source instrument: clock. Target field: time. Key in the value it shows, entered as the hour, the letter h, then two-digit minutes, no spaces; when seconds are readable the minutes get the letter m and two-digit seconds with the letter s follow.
11h54m33s
